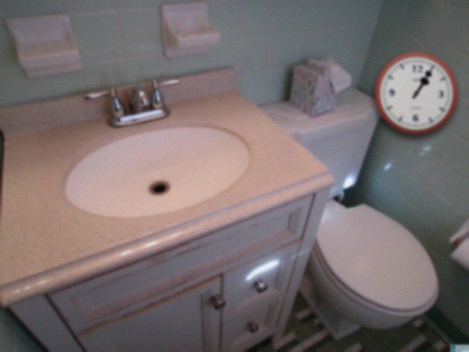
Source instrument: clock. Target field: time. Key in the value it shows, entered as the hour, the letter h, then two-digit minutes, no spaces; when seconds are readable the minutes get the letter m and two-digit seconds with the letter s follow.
1h05
